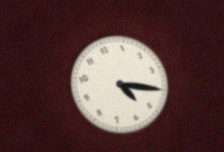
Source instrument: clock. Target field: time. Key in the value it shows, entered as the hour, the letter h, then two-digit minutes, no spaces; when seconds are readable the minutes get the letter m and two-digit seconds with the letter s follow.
5h20
